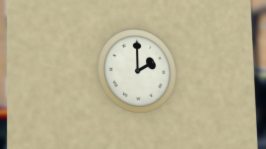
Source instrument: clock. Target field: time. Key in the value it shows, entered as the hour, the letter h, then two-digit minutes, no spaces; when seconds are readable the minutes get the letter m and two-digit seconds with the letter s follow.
2h00
